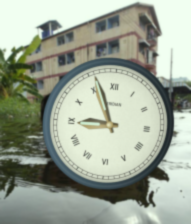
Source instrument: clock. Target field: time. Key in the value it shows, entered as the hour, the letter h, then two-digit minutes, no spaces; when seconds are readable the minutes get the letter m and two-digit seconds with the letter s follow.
8h56
